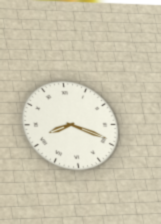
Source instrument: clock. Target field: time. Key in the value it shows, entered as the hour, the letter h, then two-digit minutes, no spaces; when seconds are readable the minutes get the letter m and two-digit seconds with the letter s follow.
8h19
